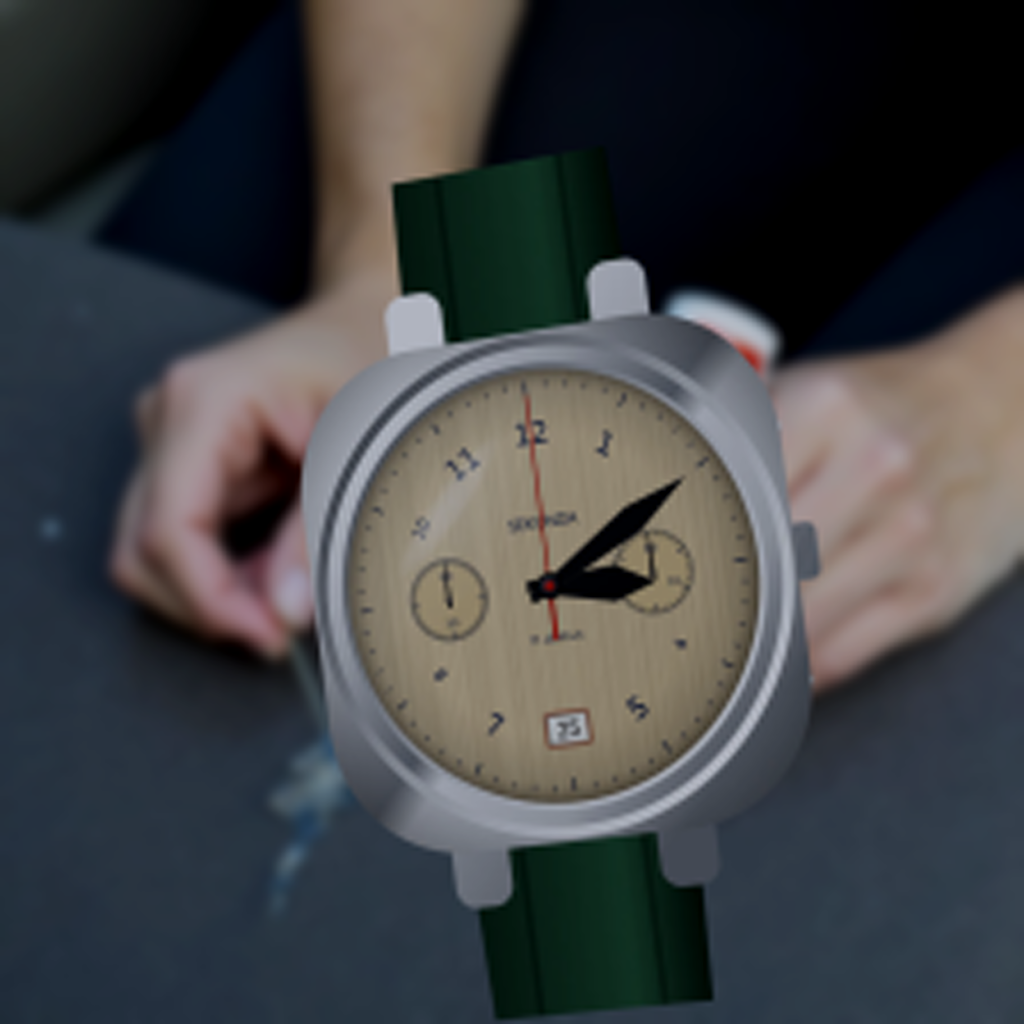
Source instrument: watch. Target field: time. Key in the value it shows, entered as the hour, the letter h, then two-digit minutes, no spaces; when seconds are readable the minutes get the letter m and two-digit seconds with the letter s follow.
3h10
